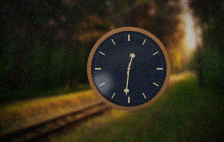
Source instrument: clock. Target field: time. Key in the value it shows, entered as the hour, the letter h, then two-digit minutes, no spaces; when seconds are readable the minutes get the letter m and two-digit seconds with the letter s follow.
12h31
